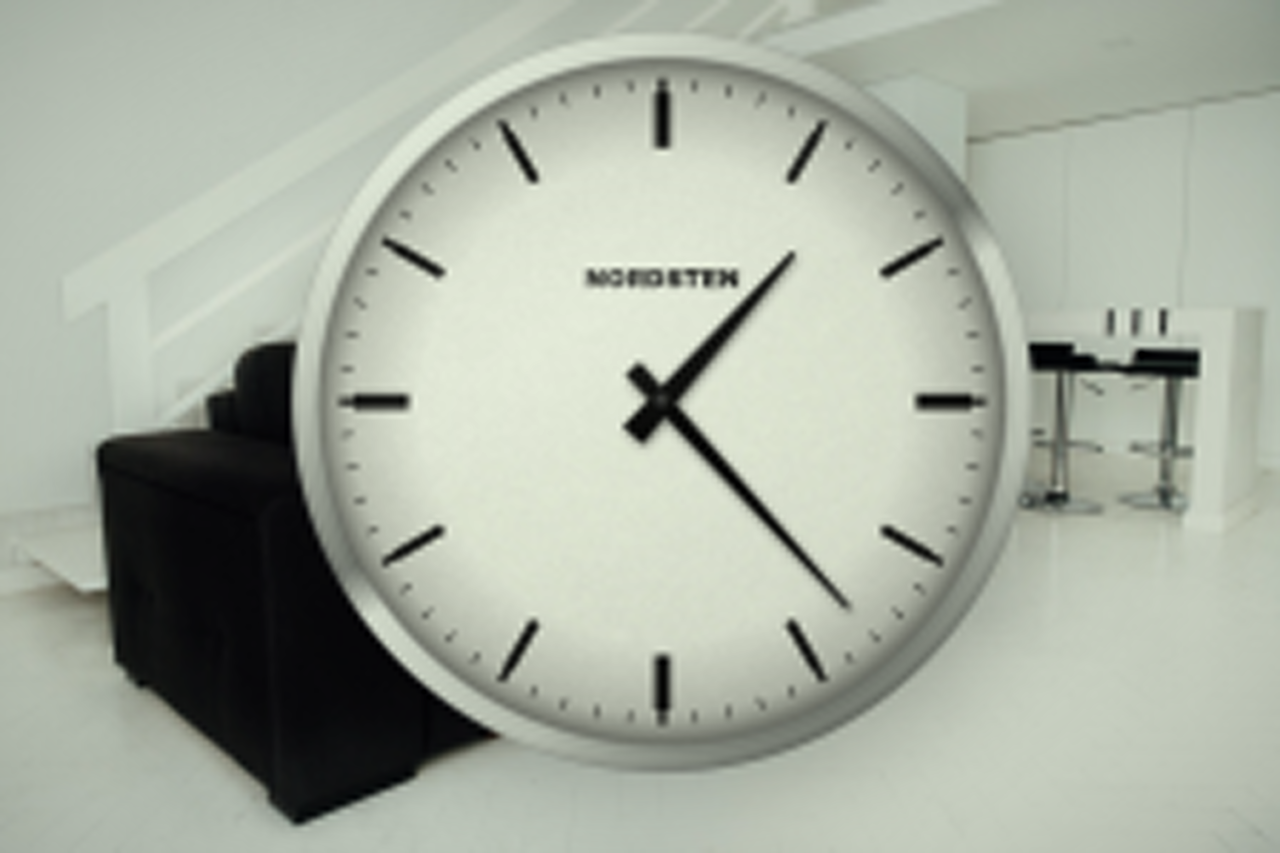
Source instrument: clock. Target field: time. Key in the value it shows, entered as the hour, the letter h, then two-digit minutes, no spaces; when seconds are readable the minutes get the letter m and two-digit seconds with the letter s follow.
1h23
